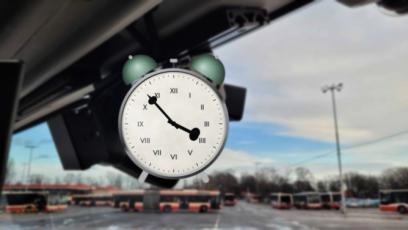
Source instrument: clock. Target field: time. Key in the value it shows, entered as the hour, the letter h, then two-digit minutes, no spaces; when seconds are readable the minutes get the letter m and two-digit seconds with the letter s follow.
3h53
